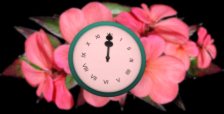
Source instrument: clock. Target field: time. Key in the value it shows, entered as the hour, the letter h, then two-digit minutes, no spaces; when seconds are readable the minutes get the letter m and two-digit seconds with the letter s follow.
12h00
